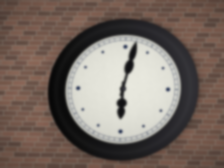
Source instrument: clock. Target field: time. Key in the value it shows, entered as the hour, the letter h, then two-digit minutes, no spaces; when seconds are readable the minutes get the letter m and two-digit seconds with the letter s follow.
6h02
